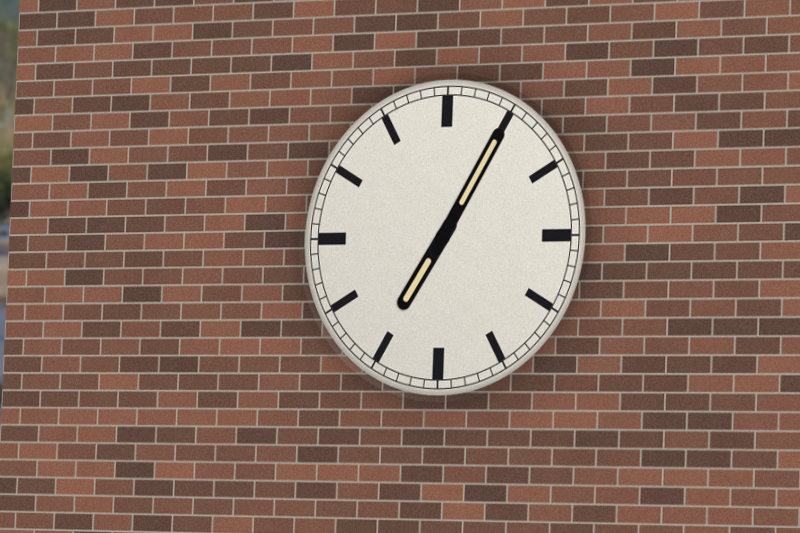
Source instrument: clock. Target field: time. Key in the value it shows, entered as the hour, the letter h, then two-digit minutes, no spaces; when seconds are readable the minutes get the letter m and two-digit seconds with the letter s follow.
7h05
